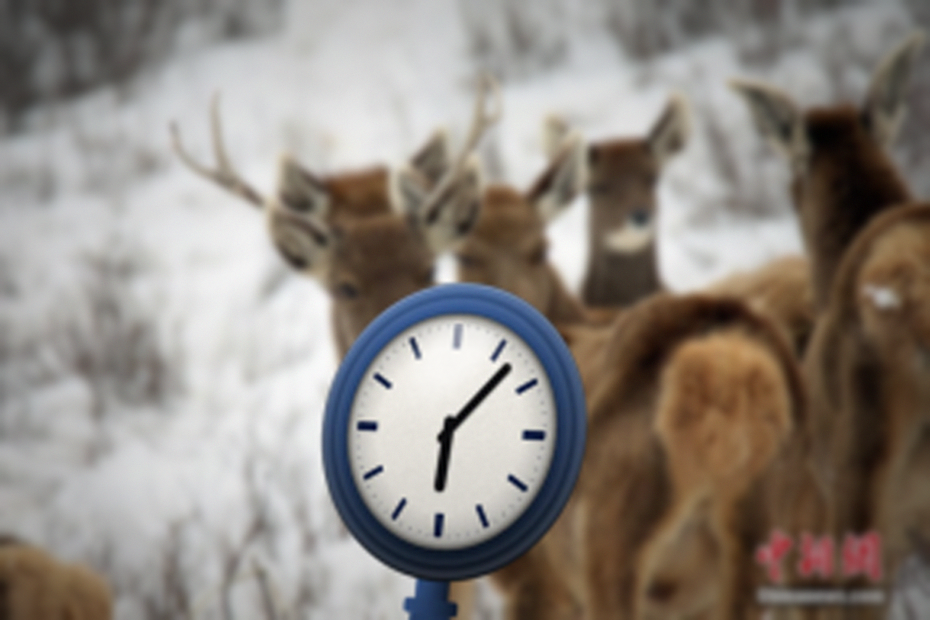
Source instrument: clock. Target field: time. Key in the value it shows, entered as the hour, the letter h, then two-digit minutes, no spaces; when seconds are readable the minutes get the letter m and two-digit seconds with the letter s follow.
6h07
